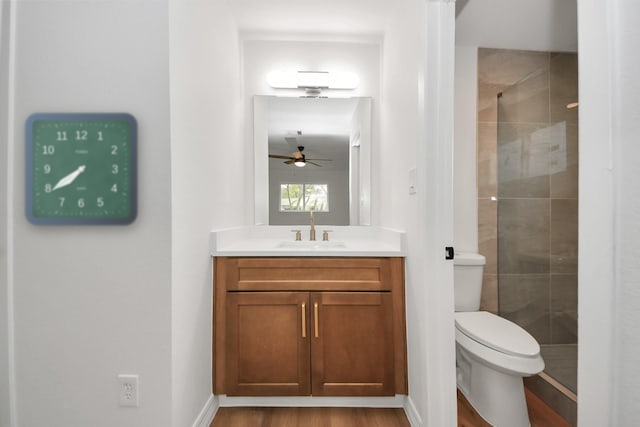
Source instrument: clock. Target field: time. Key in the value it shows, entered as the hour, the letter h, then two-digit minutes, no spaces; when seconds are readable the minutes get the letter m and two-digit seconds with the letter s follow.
7h39
